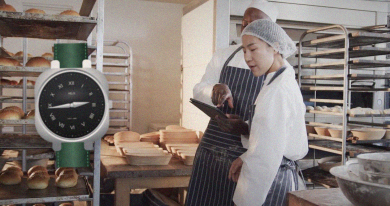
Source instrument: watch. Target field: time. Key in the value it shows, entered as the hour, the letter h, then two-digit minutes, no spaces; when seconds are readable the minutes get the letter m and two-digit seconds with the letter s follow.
2h44
